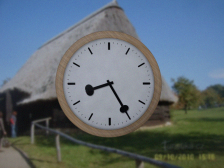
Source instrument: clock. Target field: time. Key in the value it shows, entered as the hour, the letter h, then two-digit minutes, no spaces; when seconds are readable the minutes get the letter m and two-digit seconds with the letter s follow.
8h25
